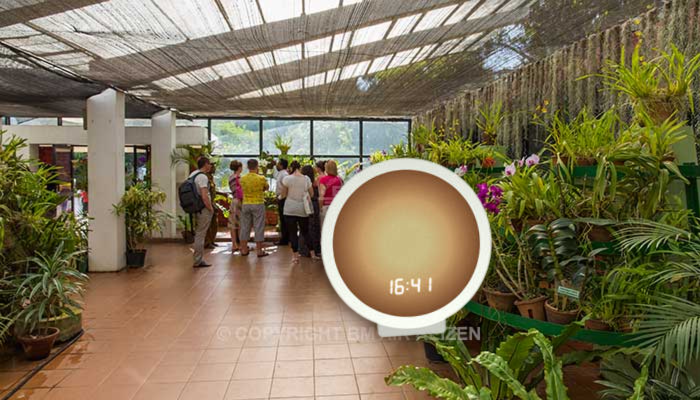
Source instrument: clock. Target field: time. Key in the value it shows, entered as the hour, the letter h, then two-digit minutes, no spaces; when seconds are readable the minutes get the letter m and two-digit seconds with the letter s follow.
16h41
